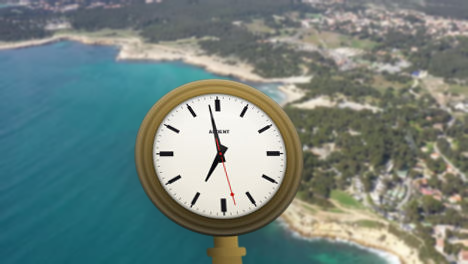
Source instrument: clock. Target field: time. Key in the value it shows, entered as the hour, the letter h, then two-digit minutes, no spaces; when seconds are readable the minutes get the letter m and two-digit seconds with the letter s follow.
6h58m28s
